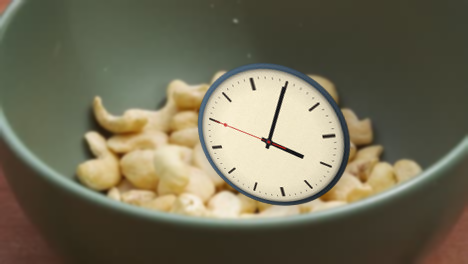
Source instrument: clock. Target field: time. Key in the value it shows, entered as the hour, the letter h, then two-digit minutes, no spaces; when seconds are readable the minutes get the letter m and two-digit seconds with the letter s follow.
4h04m50s
